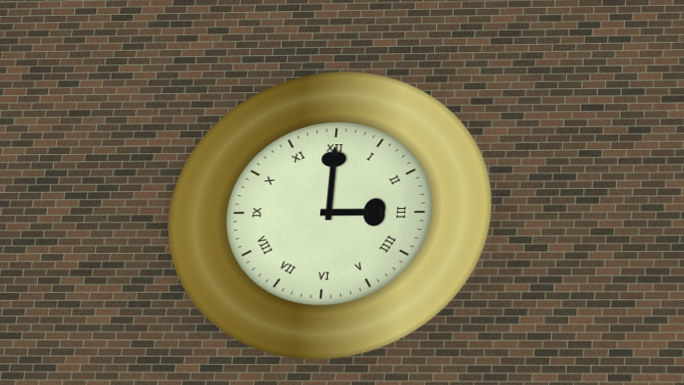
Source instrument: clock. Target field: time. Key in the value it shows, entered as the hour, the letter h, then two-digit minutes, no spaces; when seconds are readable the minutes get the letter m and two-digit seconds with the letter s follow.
3h00
